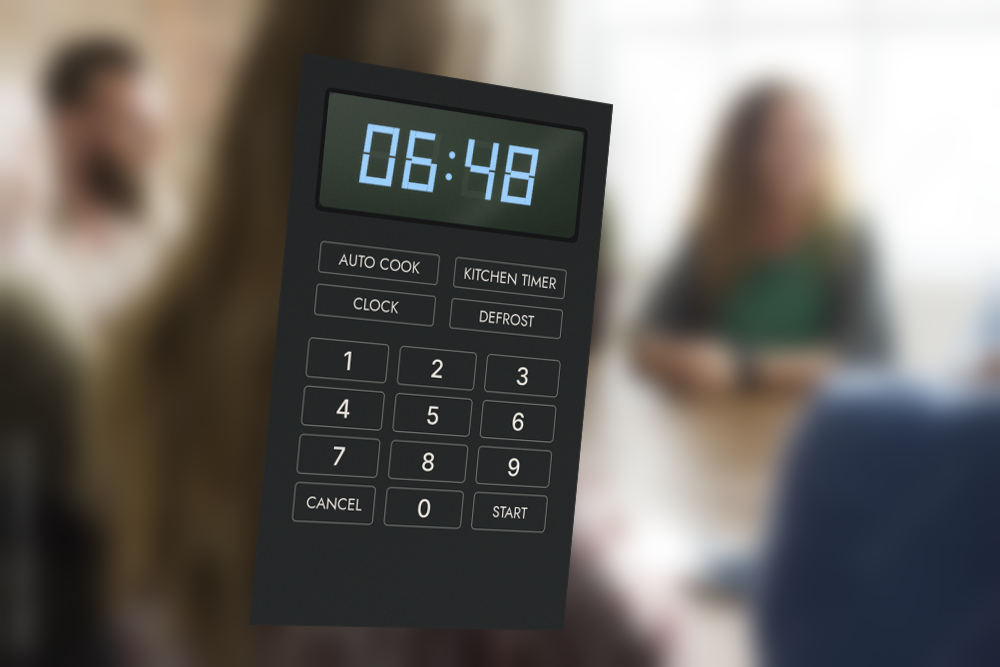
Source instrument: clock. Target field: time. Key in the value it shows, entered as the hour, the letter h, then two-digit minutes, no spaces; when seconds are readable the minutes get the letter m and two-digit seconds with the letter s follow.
6h48
